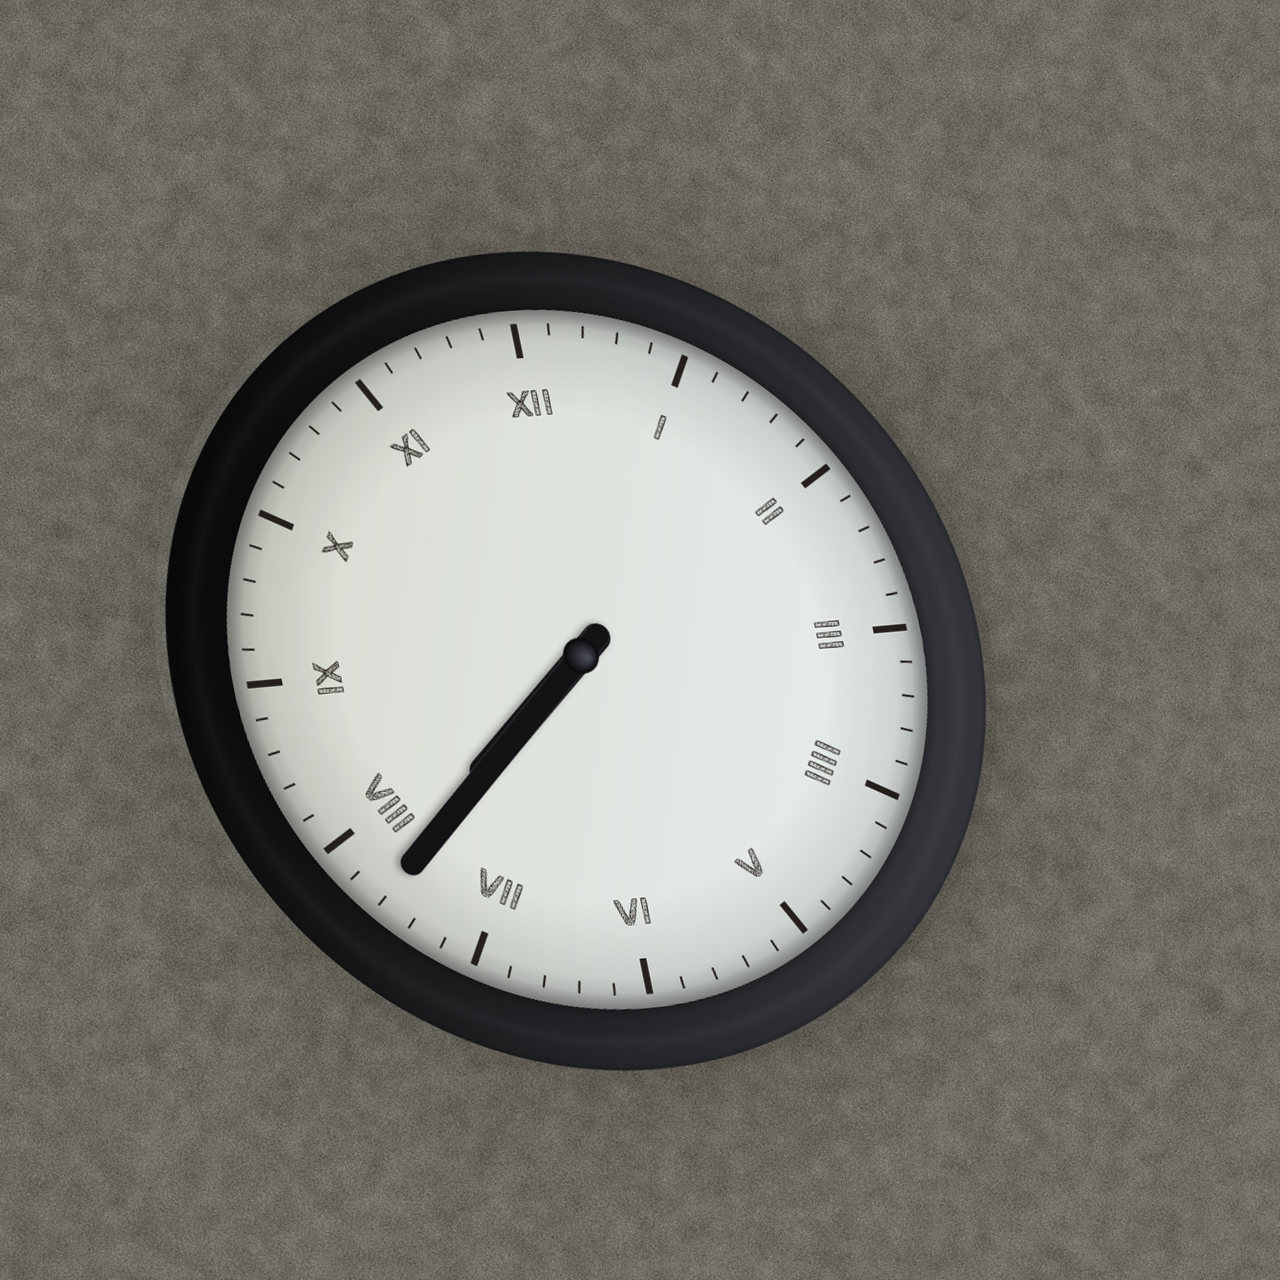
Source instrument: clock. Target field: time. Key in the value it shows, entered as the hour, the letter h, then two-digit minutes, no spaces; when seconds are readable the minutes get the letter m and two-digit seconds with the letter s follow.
7h38
